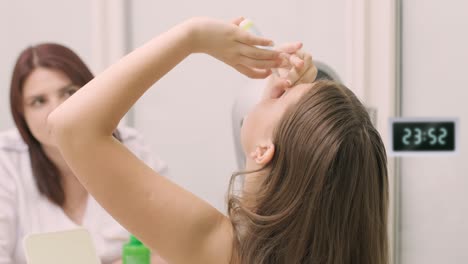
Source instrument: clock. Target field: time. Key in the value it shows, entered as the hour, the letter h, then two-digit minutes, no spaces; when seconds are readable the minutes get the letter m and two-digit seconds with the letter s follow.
23h52
